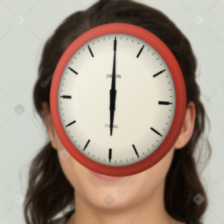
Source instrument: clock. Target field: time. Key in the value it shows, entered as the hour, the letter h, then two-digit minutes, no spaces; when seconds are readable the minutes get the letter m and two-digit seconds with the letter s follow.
6h00
